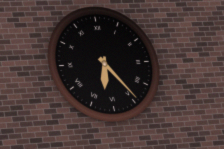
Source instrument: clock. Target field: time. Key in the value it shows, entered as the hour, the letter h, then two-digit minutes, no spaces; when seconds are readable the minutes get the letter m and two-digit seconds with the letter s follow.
6h24
